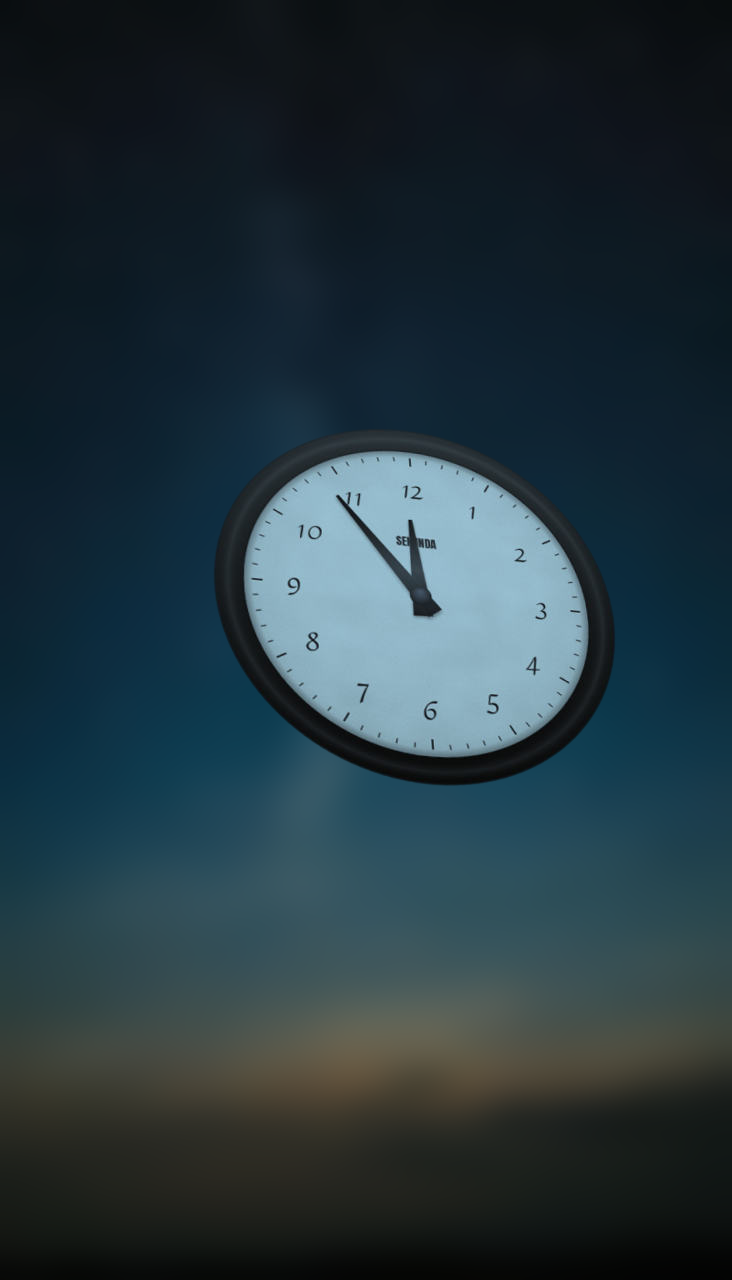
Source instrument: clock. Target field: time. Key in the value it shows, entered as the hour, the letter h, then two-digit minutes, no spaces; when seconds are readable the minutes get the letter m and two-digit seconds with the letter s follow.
11h54
